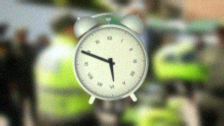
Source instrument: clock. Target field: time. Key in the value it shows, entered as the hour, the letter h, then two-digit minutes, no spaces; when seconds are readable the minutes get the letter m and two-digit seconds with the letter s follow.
5h49
